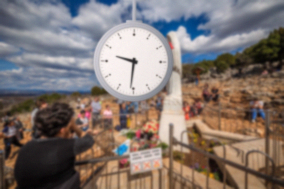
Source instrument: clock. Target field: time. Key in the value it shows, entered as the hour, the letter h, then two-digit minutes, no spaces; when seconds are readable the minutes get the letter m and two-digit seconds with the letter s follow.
9h31
